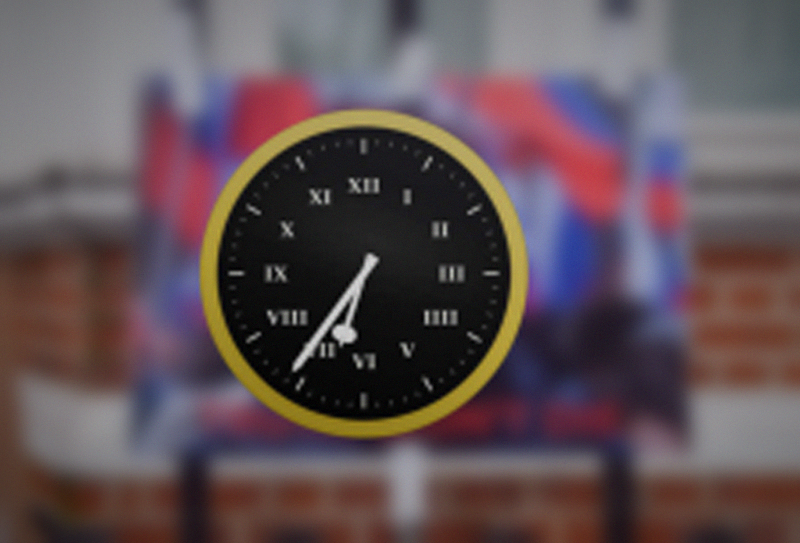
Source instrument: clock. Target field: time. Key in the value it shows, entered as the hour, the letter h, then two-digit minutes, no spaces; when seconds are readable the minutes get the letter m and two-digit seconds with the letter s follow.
6h36
